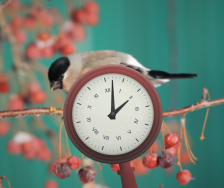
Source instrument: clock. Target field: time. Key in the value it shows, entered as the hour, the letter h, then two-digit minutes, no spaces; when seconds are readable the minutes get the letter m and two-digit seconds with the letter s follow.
2h02
